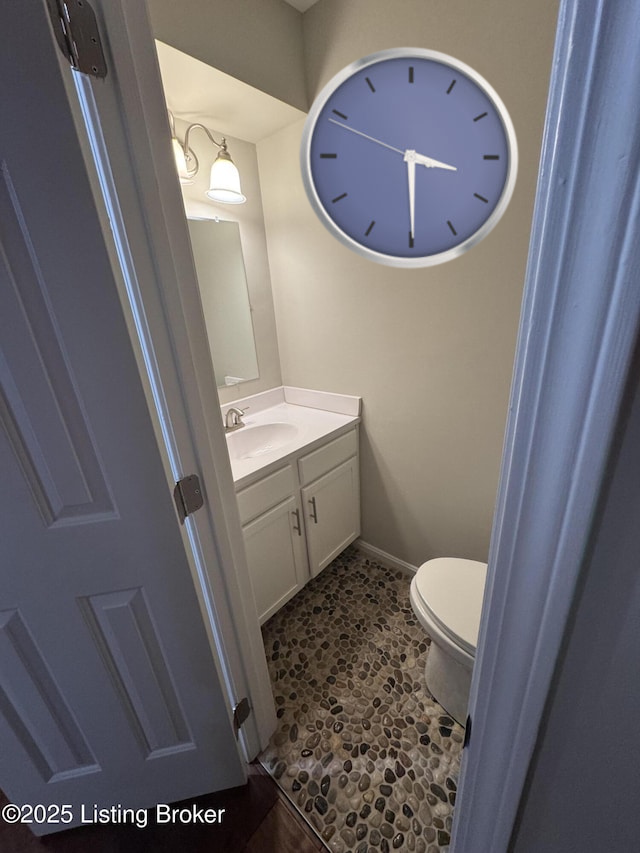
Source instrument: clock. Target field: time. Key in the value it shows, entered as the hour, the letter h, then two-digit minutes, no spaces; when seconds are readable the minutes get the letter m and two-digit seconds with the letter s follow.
3h29m49s
